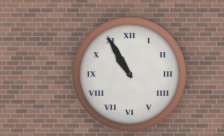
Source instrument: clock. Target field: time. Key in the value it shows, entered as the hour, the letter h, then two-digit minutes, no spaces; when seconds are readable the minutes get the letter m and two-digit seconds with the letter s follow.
10h55
